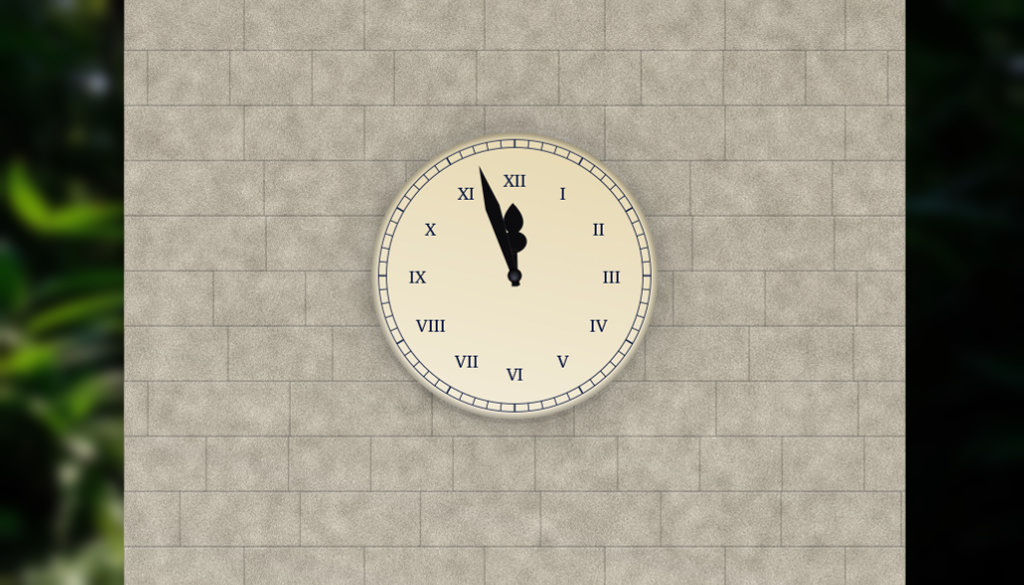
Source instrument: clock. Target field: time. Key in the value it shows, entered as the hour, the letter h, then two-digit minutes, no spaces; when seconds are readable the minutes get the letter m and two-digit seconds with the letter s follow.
11h57
